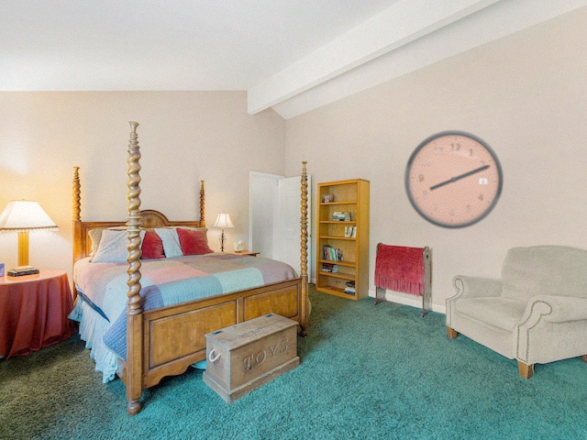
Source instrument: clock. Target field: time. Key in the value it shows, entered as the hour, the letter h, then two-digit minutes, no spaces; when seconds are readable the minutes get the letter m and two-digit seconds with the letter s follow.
8h11
